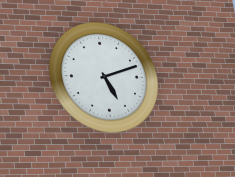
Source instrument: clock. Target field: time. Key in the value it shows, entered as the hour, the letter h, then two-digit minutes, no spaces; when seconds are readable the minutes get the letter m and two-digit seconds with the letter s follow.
5h12
